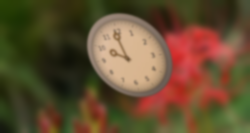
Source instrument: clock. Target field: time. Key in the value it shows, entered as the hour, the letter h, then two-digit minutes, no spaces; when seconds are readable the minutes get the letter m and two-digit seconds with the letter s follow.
9h59
